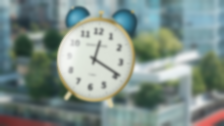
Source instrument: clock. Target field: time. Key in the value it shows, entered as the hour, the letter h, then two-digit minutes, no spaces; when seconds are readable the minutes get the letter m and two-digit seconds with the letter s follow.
12h19
